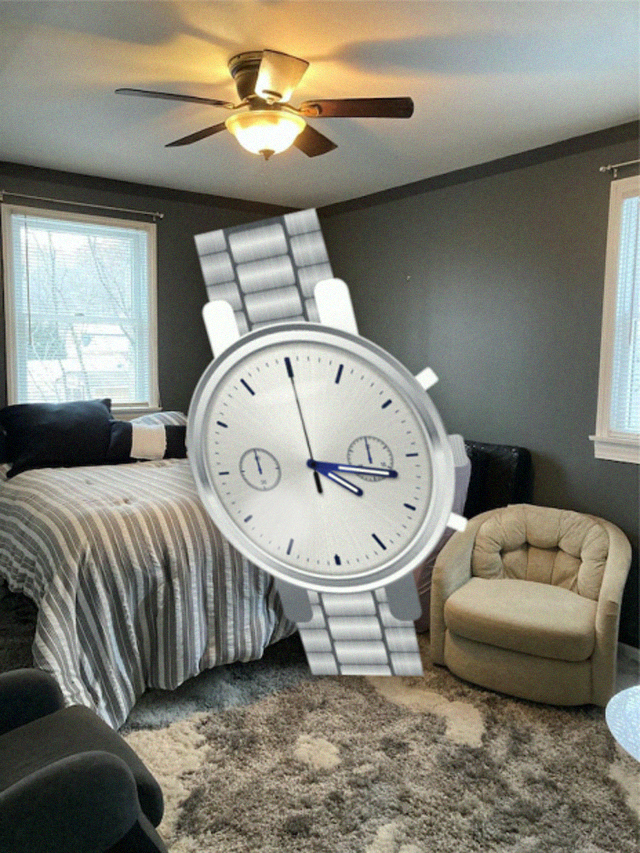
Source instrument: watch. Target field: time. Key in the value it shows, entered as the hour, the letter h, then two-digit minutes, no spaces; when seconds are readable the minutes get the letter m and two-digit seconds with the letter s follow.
4h17
